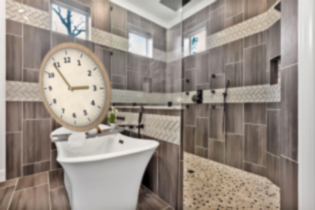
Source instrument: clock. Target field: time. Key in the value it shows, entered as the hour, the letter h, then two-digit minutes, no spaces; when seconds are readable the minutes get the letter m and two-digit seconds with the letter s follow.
2h54
